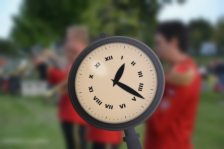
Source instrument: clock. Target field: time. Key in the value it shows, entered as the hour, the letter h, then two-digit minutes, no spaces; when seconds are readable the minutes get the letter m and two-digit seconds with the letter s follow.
1h23
